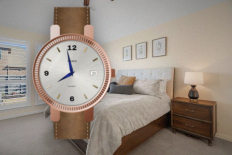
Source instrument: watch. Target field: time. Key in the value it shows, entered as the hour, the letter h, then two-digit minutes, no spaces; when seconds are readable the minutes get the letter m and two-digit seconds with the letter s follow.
7h58
